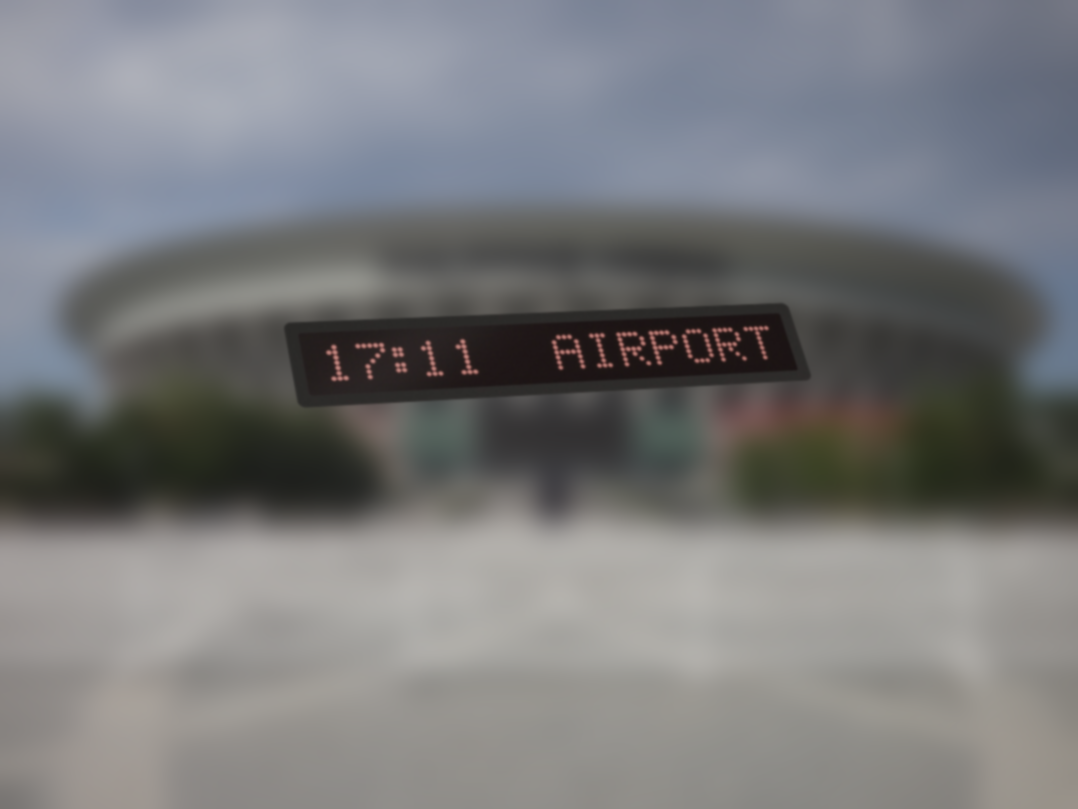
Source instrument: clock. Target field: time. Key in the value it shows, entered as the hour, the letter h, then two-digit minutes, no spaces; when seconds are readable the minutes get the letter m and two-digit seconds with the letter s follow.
17h11
